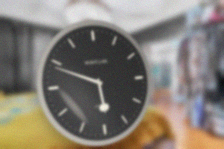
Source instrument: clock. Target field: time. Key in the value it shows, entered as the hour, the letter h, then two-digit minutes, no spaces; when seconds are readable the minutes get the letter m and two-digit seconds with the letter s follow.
5h49
